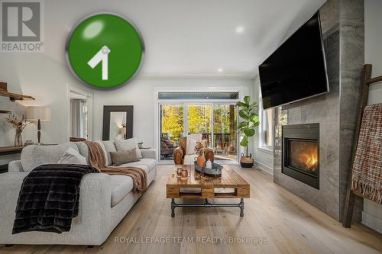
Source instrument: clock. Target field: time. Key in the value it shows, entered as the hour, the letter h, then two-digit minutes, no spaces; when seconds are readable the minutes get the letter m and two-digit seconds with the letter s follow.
7h30
